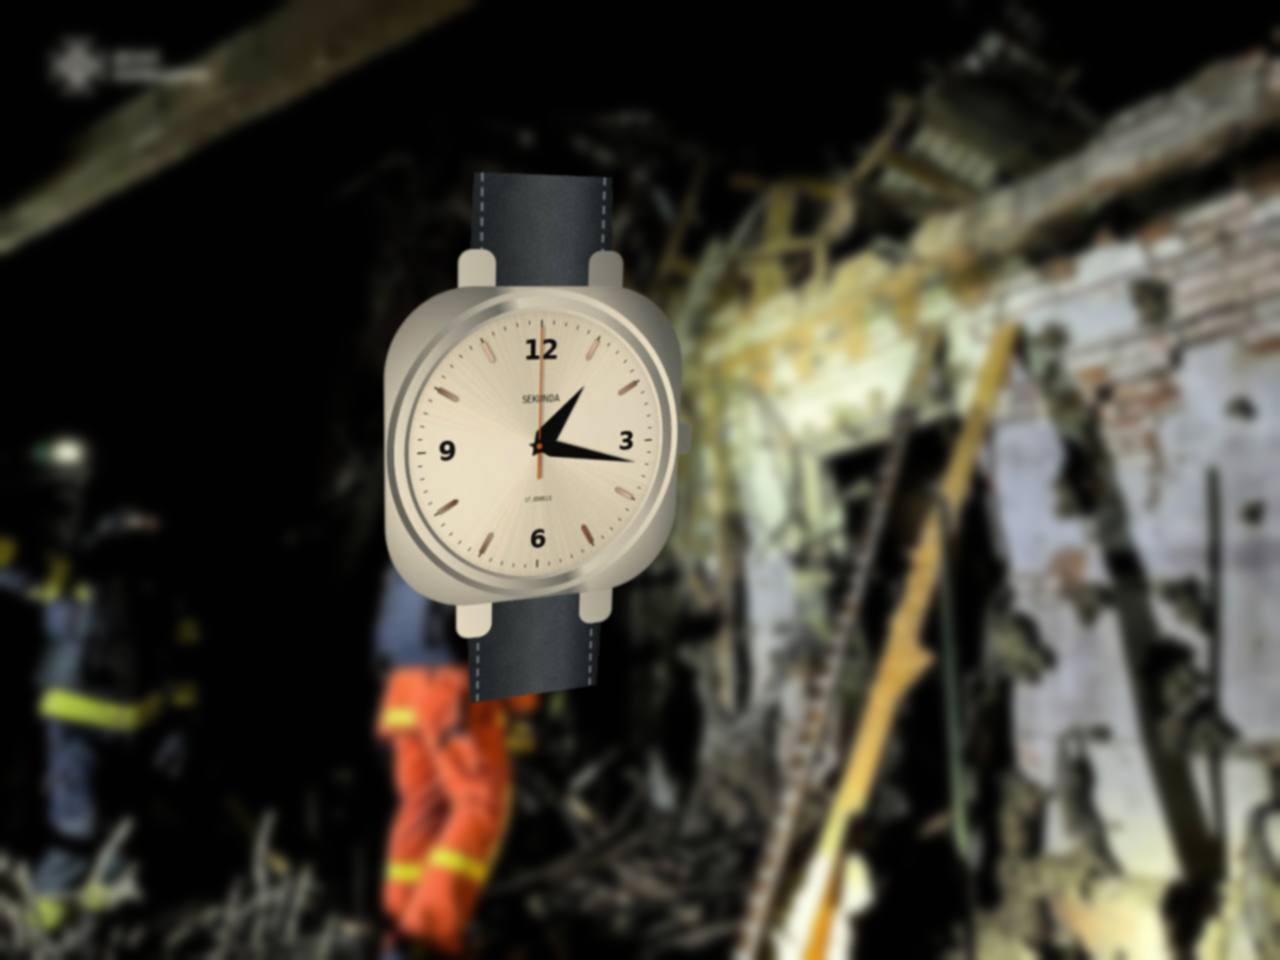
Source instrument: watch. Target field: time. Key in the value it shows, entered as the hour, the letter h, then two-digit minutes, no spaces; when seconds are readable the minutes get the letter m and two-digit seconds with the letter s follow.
1h17m00s
